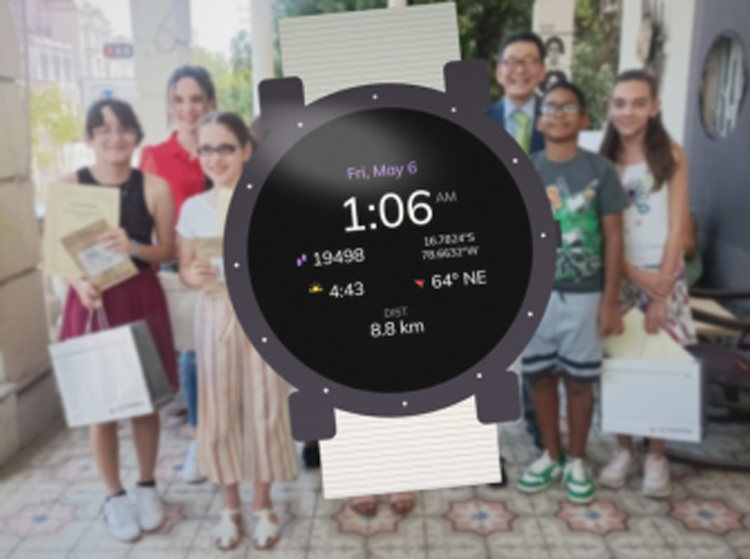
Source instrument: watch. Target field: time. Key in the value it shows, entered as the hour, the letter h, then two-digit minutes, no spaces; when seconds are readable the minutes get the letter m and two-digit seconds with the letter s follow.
1h06
